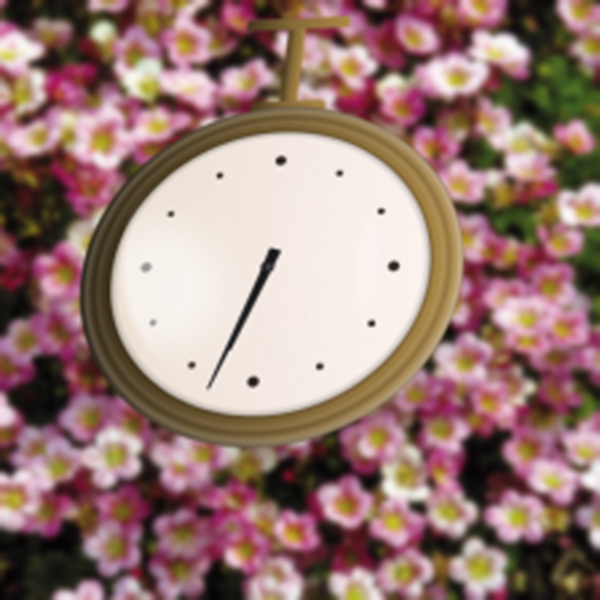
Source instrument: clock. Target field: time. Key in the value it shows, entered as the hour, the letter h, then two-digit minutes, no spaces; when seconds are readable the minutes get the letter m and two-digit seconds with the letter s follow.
6h33
